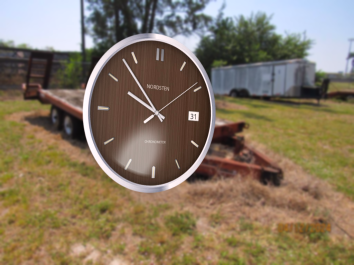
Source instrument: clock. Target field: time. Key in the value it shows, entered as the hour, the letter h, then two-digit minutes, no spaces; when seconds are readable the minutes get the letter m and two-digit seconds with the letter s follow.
9h53m09s
